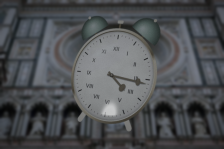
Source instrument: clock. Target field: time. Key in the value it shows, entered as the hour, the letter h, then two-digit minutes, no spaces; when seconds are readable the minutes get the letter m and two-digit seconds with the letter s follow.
4h16
